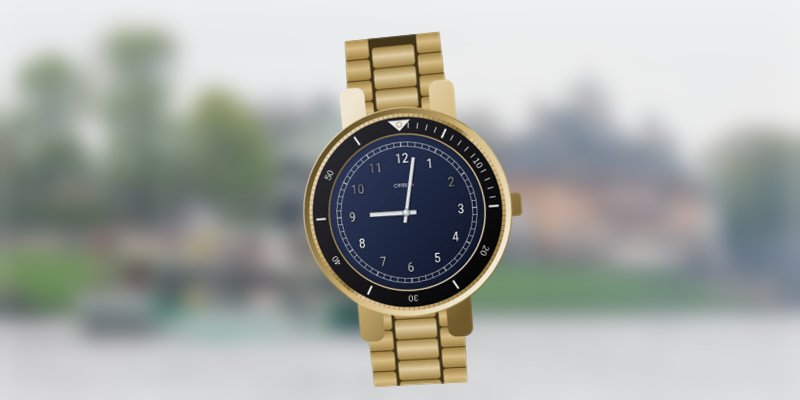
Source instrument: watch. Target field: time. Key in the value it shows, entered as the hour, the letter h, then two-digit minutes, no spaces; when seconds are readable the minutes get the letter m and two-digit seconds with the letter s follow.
9h02
